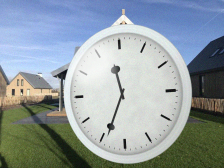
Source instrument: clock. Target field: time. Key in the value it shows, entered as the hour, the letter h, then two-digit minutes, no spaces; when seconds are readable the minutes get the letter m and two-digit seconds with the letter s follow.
11h34
